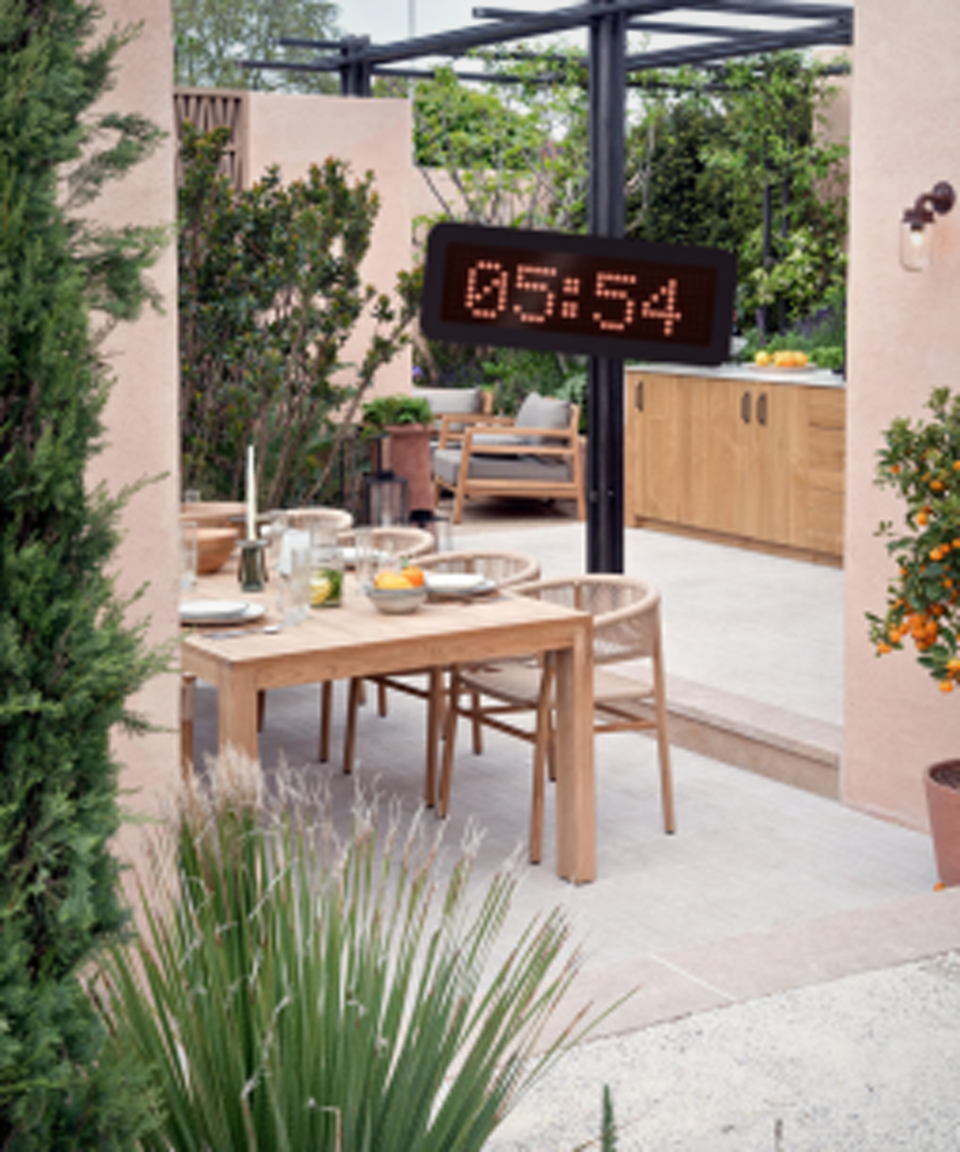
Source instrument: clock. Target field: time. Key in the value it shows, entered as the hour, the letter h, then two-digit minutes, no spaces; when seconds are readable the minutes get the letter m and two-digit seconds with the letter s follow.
5h54
